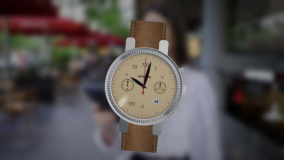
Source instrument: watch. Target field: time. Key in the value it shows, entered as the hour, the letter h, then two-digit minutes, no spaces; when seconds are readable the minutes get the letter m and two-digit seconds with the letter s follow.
10h02
